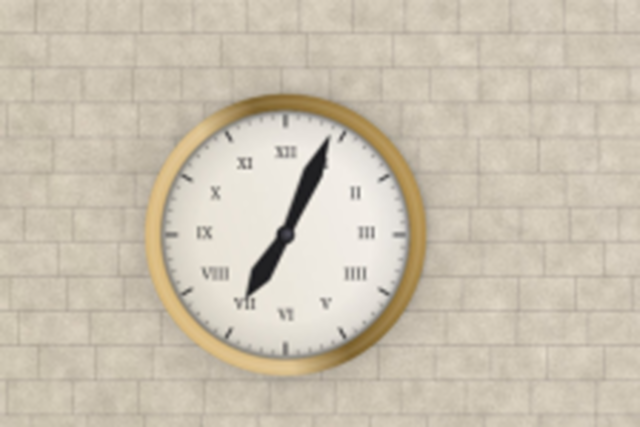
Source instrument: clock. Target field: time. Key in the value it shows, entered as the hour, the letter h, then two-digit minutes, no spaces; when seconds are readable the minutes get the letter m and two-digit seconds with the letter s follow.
7h04
